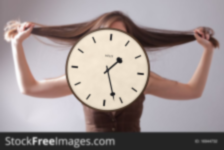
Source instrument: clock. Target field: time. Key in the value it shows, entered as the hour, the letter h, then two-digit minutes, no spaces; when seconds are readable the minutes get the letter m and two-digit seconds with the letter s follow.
1h27
